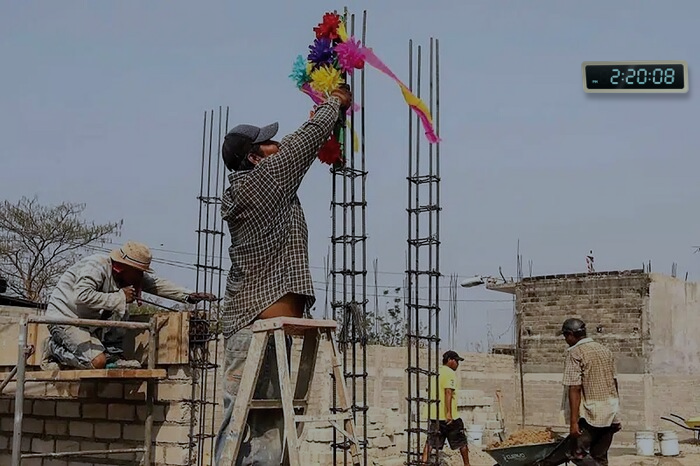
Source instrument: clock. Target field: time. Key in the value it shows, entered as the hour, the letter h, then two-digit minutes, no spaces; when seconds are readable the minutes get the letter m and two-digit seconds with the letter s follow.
2h20m08s
